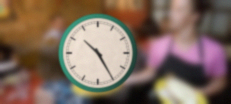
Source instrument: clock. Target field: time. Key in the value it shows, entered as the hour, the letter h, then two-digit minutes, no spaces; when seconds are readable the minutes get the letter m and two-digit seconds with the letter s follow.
10h25
